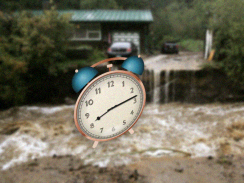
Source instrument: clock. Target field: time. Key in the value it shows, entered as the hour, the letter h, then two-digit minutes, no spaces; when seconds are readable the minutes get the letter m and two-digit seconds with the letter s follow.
8h13
